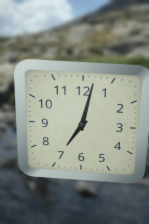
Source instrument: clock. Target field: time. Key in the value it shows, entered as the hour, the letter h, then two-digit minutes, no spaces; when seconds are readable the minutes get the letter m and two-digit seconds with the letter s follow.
7h02
